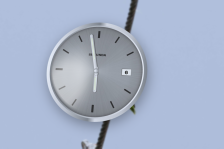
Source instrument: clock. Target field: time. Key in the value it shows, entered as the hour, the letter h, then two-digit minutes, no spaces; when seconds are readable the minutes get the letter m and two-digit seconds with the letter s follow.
5h58
